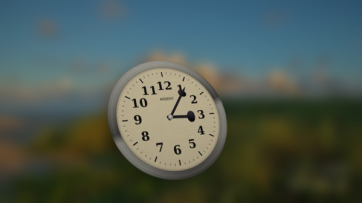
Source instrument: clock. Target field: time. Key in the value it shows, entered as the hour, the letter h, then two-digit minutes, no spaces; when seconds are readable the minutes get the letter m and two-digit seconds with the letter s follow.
3h06
